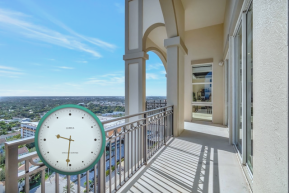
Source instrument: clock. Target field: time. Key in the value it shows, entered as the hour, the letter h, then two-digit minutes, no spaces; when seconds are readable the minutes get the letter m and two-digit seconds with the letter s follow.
9h31
